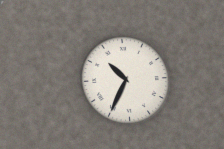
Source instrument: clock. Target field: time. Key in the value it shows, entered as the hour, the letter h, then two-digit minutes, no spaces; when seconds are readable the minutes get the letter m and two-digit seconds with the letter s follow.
10h35
